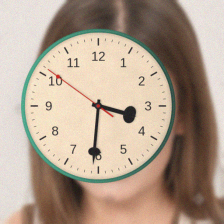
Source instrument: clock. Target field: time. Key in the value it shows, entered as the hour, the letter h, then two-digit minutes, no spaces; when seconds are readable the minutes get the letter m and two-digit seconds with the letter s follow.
3h30m51s
